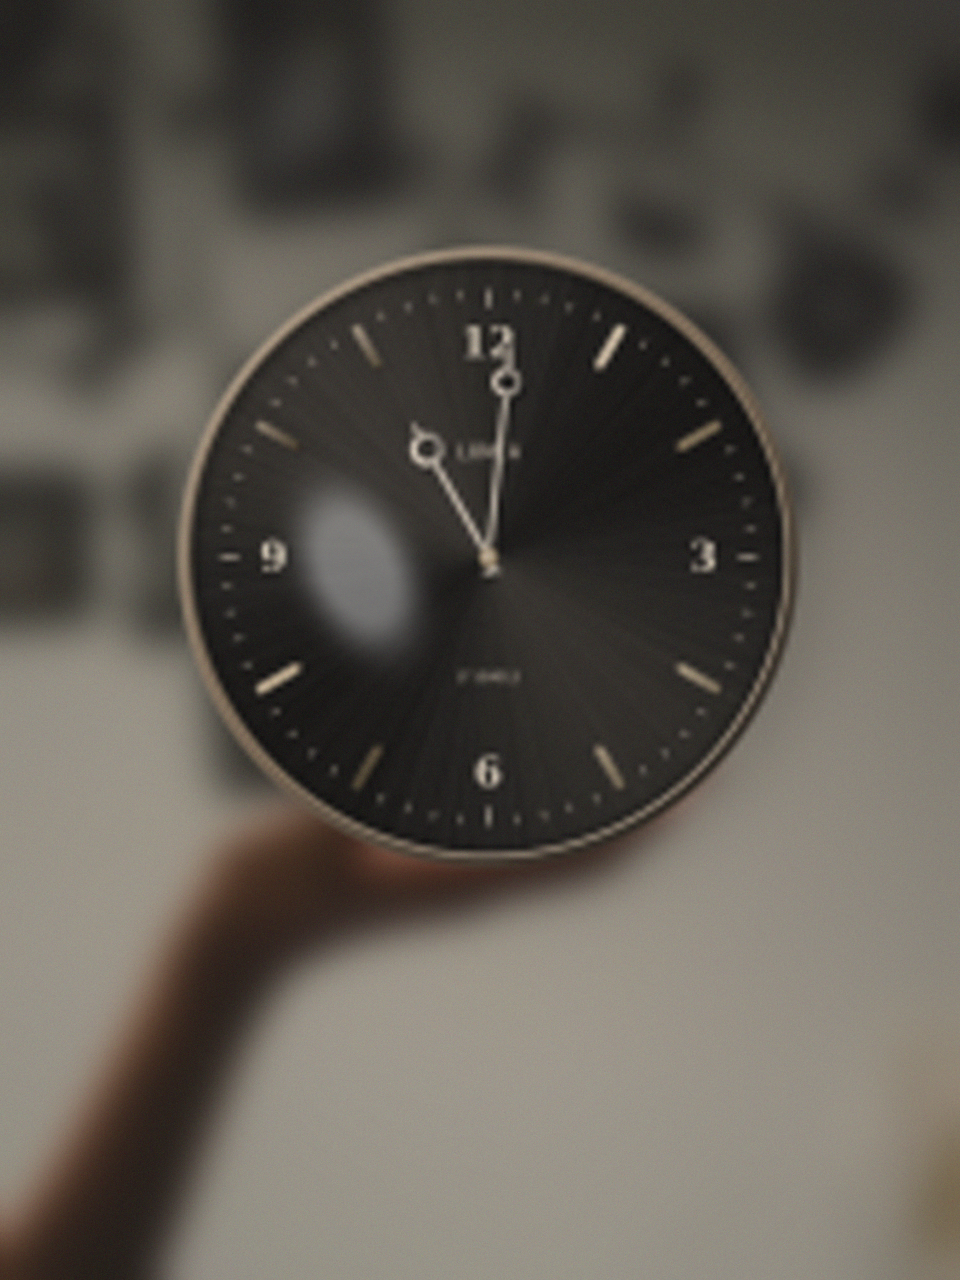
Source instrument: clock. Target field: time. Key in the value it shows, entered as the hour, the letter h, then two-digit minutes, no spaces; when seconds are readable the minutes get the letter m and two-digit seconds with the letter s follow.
11h01
